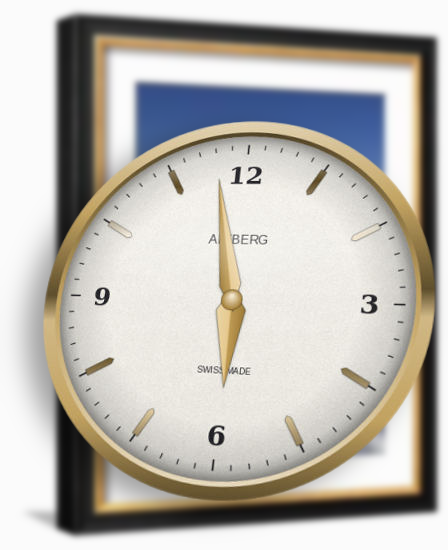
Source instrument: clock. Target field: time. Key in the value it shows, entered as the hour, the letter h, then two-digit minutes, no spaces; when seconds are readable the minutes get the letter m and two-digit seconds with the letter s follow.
5h58
